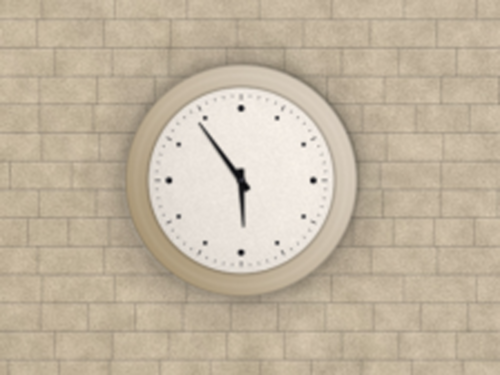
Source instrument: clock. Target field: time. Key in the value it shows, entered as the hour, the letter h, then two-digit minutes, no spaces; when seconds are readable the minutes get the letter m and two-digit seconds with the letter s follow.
5h54
